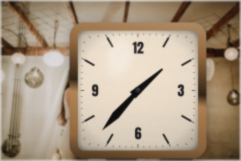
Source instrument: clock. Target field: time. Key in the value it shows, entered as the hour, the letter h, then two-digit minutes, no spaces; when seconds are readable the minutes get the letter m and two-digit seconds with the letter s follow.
1h37
